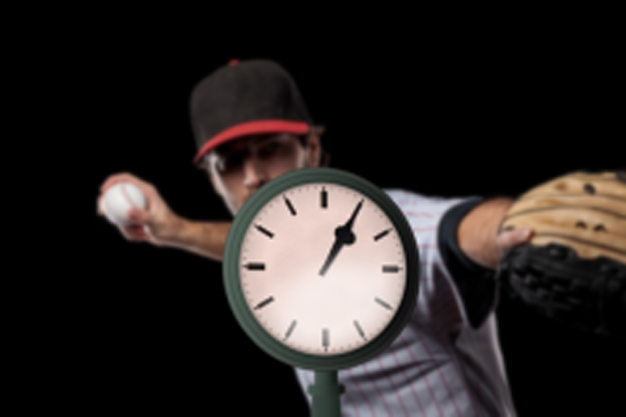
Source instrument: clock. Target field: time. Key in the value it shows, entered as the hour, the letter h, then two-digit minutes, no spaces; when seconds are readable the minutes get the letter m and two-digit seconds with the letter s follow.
1h05
